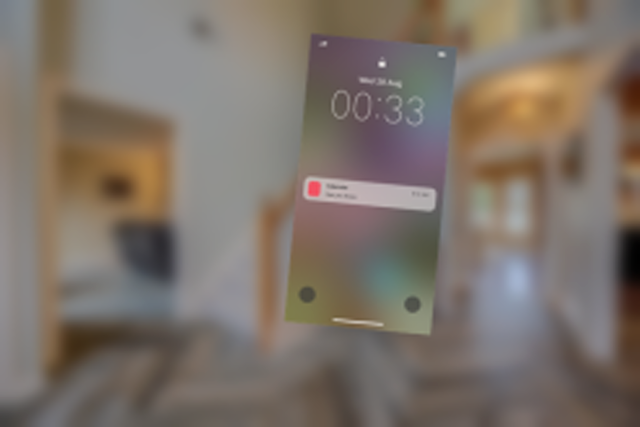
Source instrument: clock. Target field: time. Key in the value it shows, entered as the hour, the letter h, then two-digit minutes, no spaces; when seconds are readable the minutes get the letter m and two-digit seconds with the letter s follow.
0h33
